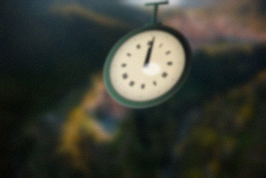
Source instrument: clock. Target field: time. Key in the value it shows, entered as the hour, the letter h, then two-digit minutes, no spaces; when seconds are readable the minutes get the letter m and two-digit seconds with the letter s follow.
12h01
